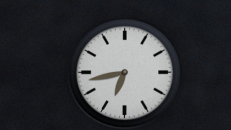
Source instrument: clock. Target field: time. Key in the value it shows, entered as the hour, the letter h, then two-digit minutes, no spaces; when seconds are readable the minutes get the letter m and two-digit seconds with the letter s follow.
6h43
